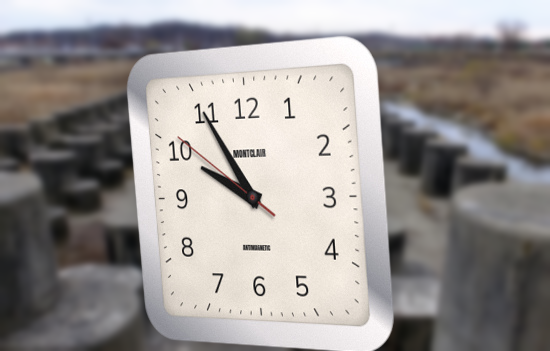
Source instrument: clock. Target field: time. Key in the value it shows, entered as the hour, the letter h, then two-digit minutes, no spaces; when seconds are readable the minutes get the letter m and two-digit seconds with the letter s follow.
9h54m51s
